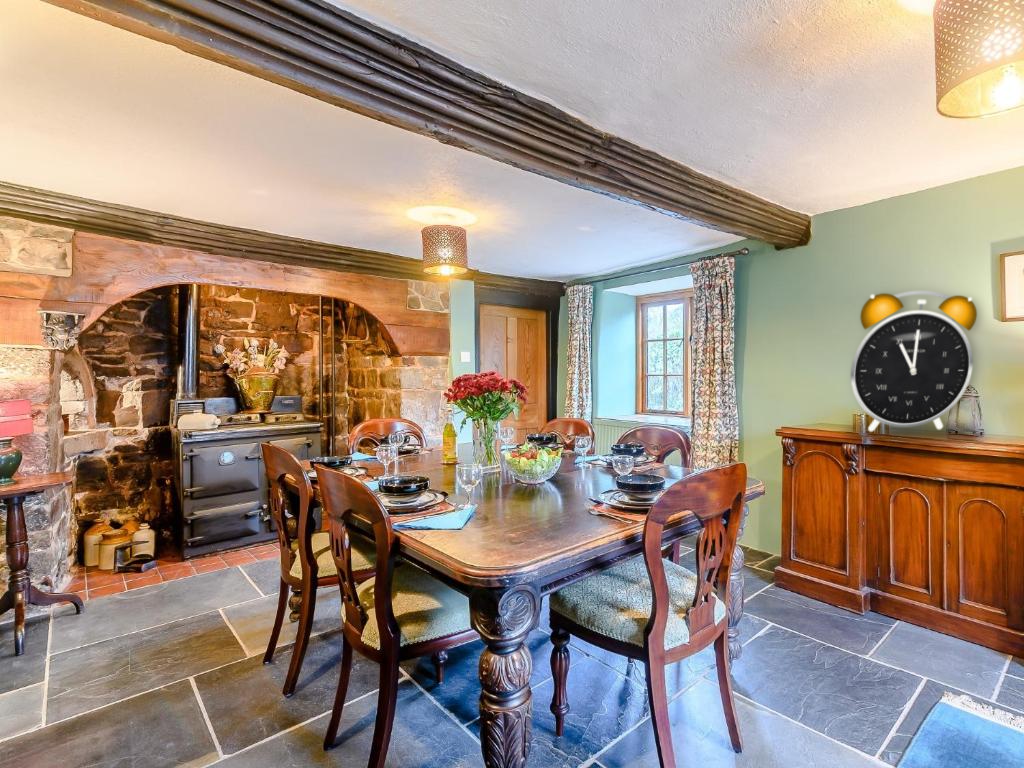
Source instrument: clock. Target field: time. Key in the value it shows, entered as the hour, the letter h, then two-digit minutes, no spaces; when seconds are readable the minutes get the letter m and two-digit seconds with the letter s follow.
11h00
